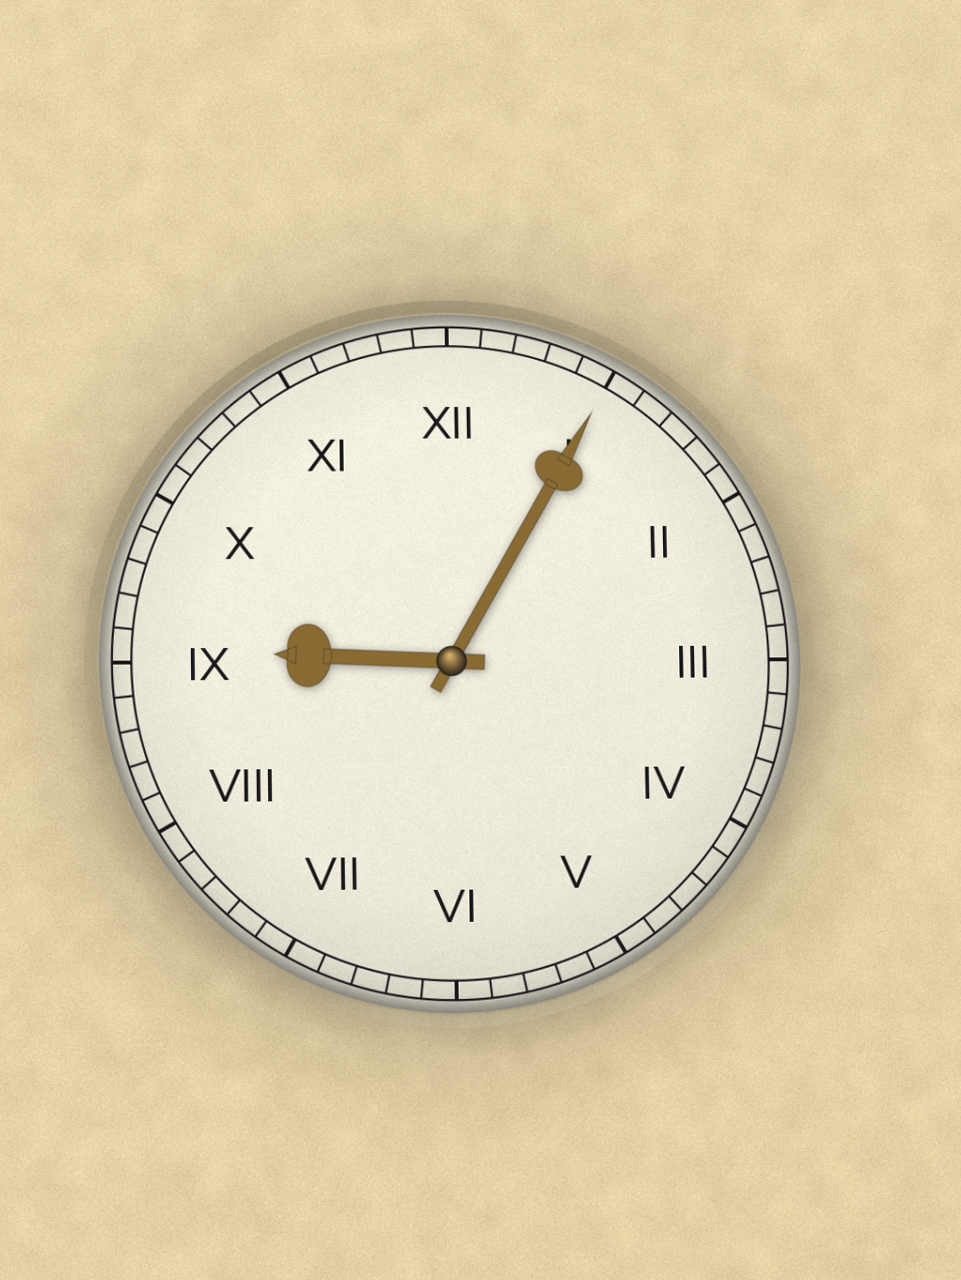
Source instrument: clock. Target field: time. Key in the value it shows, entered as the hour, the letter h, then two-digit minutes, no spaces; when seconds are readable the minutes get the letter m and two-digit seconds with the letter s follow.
9h05
